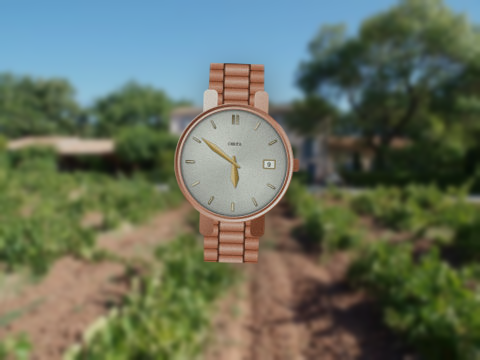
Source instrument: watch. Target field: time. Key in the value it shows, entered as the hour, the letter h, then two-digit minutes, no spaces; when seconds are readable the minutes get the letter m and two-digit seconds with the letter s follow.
5h51
